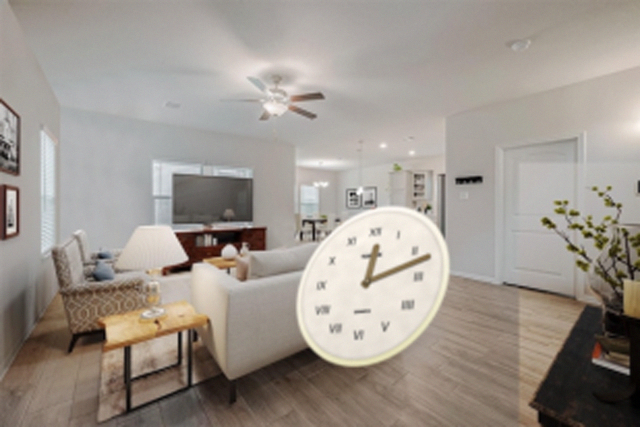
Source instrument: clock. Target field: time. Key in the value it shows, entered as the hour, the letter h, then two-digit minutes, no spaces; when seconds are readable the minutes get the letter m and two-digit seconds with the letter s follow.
12h12
